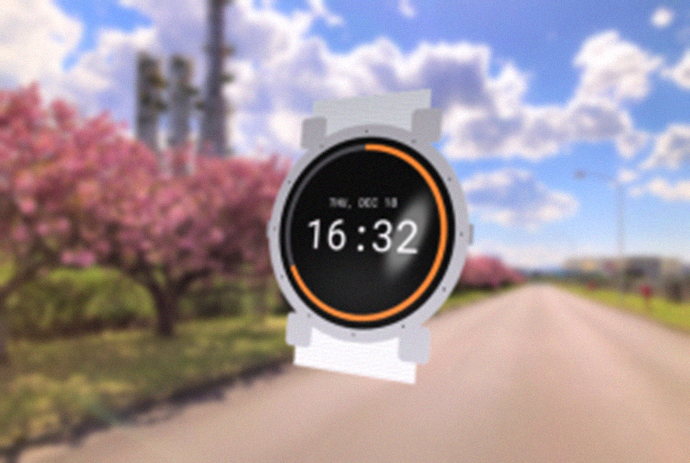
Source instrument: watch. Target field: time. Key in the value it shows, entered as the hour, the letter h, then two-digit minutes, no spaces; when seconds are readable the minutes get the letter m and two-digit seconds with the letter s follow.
16h32
